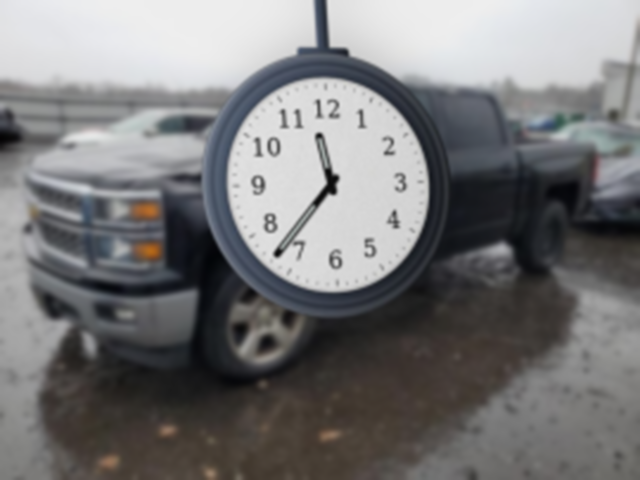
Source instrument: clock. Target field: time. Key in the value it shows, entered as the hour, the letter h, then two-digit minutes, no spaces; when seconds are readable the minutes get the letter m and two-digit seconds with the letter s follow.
11h37
